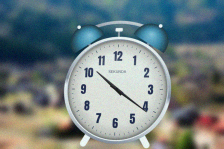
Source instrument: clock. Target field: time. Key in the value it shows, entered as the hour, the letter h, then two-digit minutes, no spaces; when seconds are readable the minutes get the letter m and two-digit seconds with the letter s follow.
10h21
